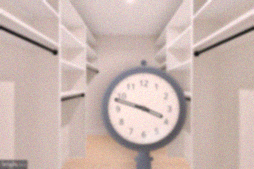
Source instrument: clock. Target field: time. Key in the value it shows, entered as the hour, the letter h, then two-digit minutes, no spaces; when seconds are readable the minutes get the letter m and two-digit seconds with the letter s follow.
3h48
